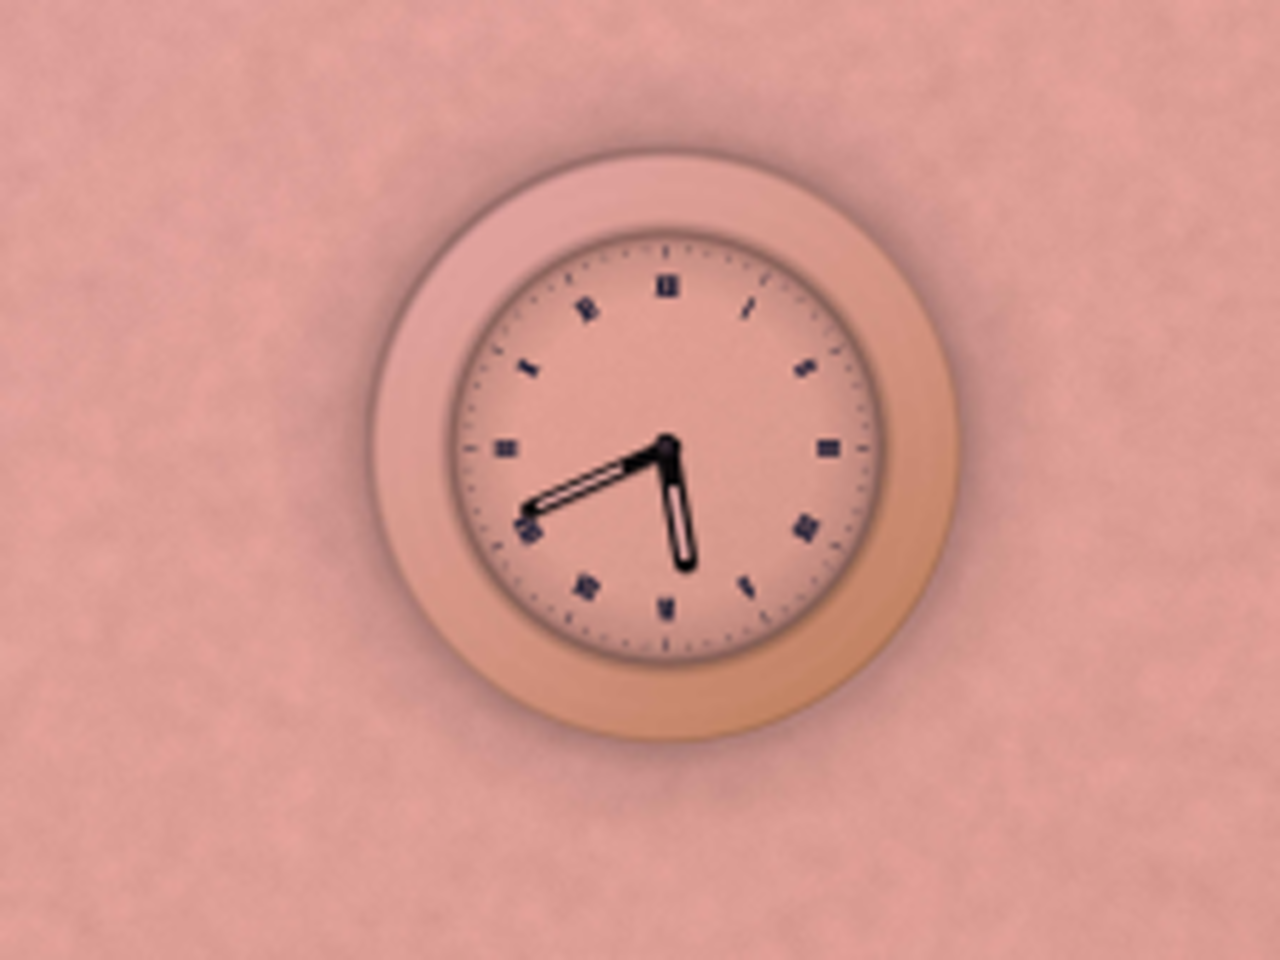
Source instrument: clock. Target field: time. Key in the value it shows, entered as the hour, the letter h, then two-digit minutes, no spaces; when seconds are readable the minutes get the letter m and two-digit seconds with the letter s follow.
5h41
